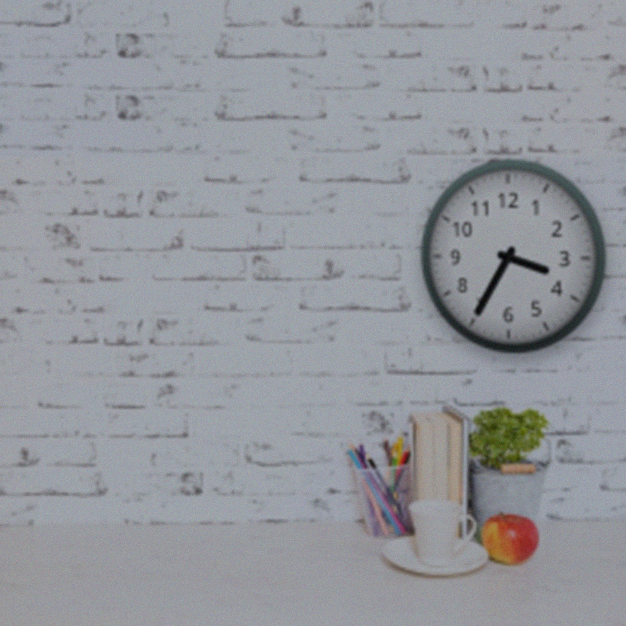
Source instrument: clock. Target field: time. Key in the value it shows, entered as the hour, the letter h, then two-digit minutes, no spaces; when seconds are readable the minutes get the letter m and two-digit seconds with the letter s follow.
3h35
